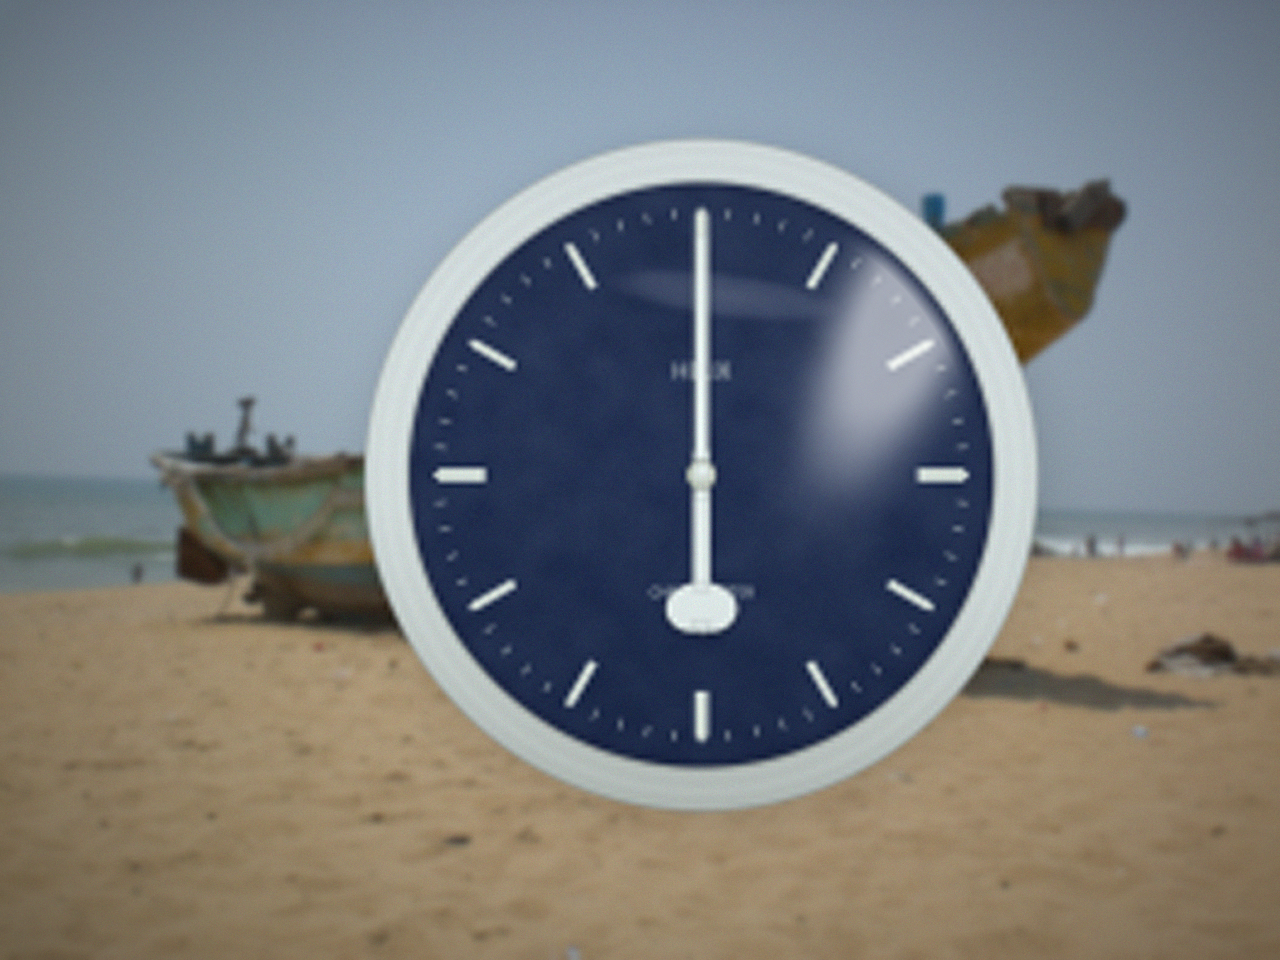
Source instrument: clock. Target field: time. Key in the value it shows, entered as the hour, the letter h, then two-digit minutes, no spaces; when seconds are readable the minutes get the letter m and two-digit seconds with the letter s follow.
6h00
